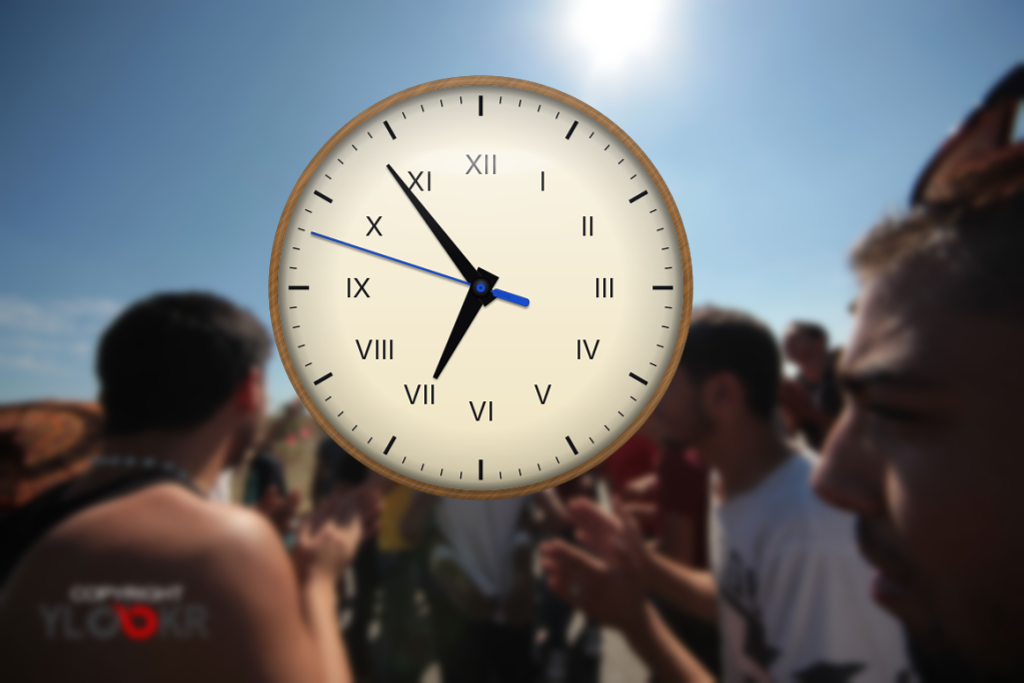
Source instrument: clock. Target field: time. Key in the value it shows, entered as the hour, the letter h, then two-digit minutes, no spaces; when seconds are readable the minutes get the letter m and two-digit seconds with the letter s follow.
6h53m48s
